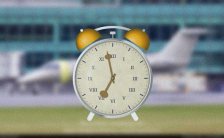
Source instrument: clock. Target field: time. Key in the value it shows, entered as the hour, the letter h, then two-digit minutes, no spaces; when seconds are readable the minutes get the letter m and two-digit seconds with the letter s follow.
6h58
